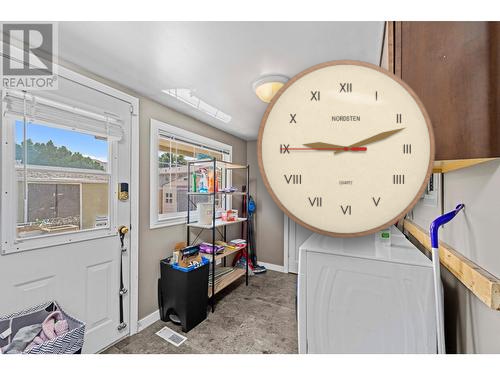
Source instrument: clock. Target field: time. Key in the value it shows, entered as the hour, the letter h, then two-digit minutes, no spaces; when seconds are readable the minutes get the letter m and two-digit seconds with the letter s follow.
9h11m45s
